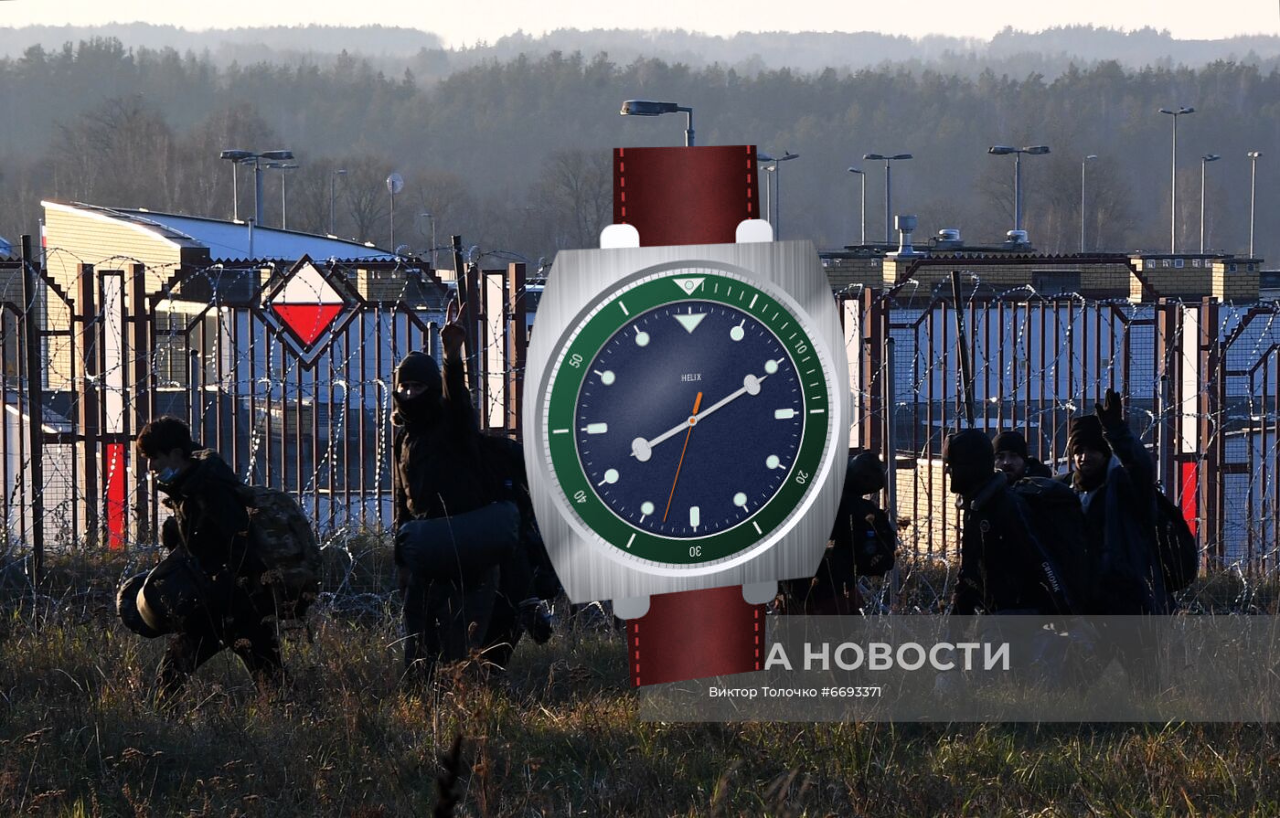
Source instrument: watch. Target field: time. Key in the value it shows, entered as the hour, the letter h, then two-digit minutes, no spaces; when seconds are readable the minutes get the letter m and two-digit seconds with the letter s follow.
8h10m33s
